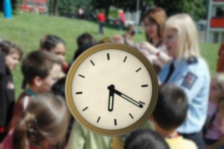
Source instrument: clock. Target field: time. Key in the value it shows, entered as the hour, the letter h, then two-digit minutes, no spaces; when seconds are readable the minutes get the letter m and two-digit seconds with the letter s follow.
6h21
